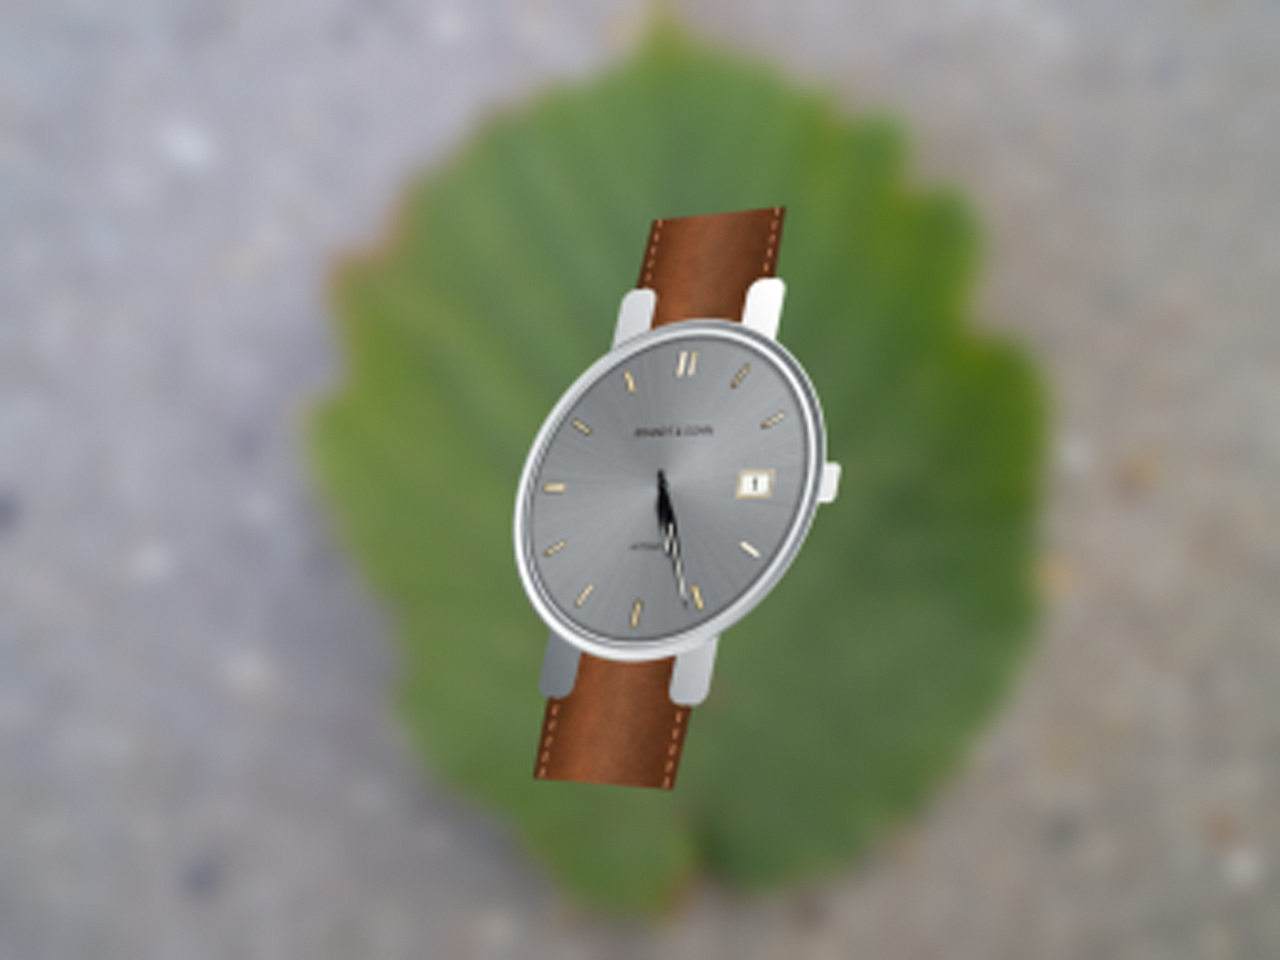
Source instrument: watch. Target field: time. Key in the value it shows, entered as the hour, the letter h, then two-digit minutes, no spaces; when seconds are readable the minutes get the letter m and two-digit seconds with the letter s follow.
5h26
